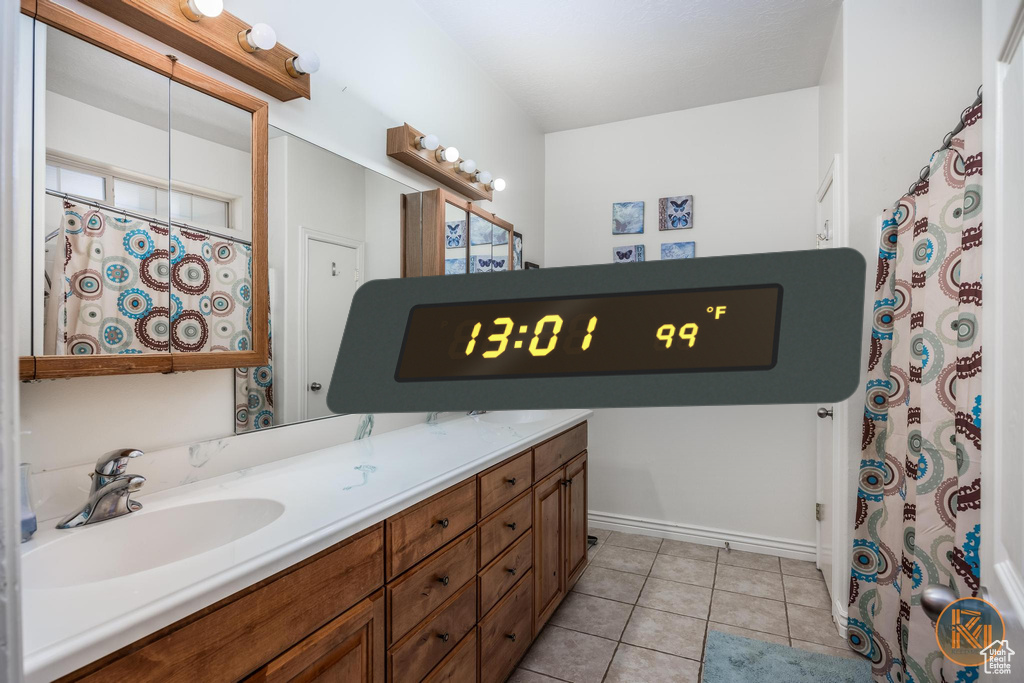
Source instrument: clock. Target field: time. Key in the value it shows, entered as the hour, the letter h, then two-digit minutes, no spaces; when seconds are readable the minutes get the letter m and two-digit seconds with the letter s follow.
13h01
